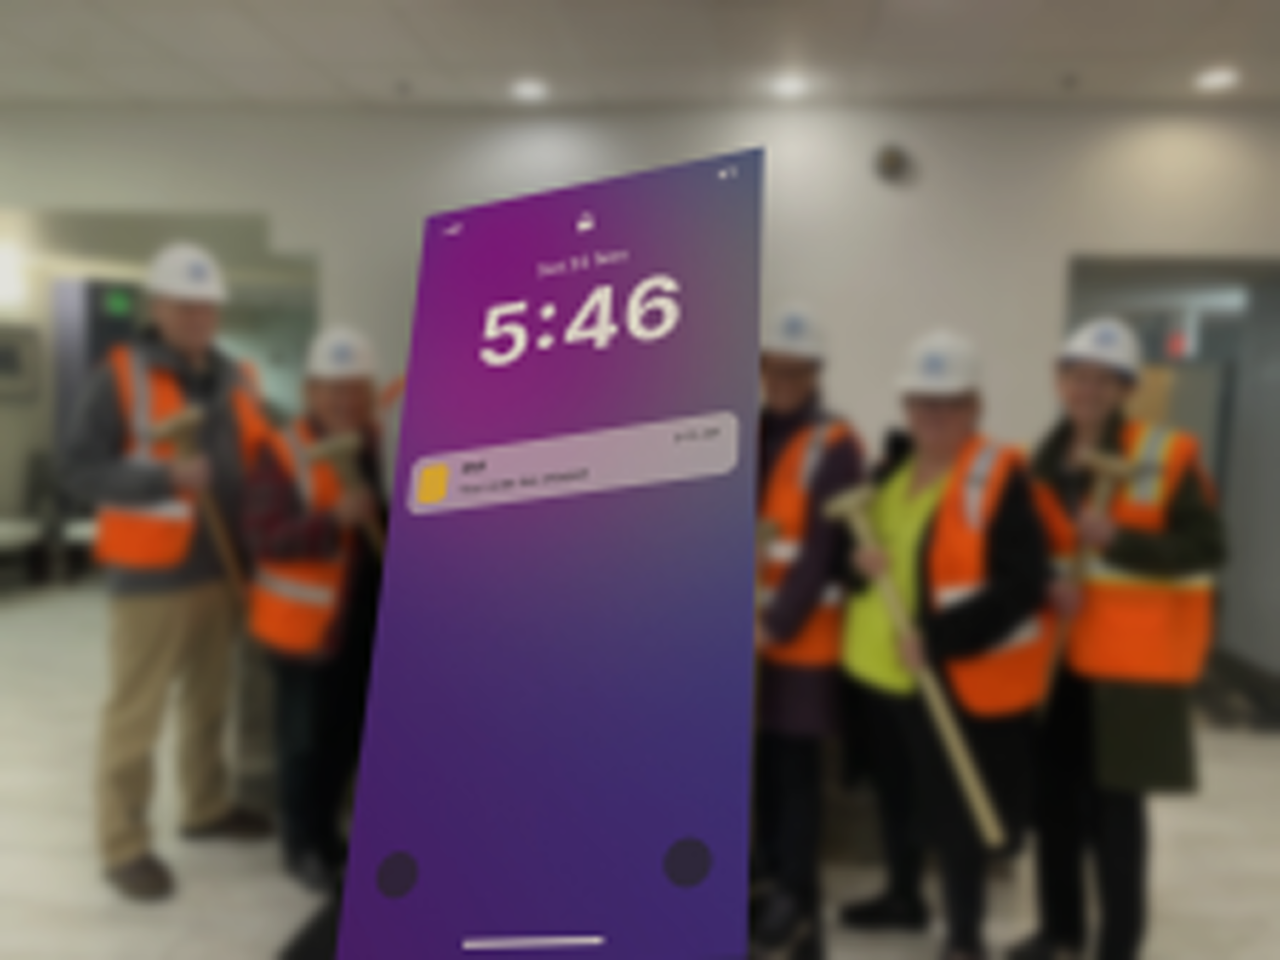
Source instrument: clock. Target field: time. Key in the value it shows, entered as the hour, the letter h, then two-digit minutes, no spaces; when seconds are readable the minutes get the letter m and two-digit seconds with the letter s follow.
5h46
